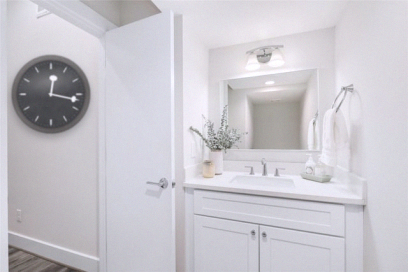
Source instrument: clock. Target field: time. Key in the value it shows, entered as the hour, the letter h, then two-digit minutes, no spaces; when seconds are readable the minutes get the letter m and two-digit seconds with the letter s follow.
12h17
